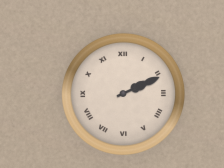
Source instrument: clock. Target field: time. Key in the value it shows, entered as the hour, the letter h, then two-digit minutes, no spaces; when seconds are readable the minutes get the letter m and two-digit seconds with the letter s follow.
2h11
